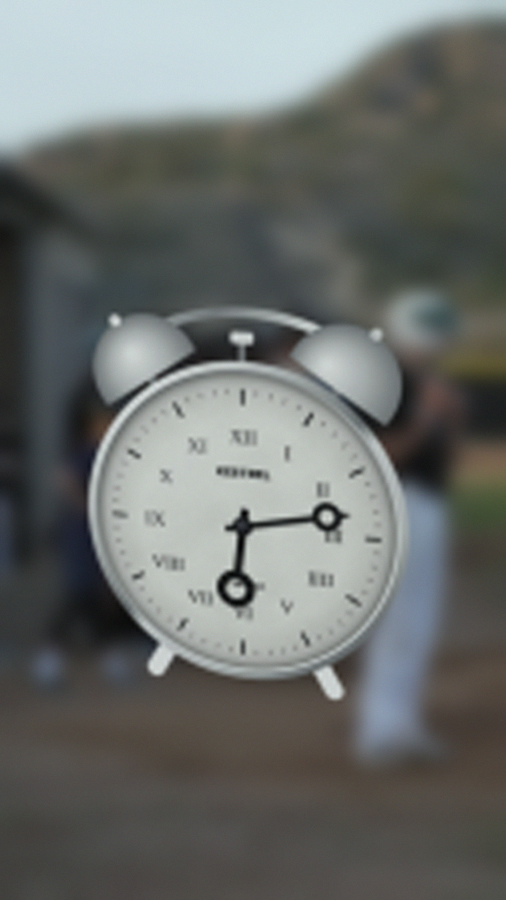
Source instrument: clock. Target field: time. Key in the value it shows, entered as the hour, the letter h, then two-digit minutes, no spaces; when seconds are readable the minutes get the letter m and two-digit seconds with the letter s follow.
6h13
